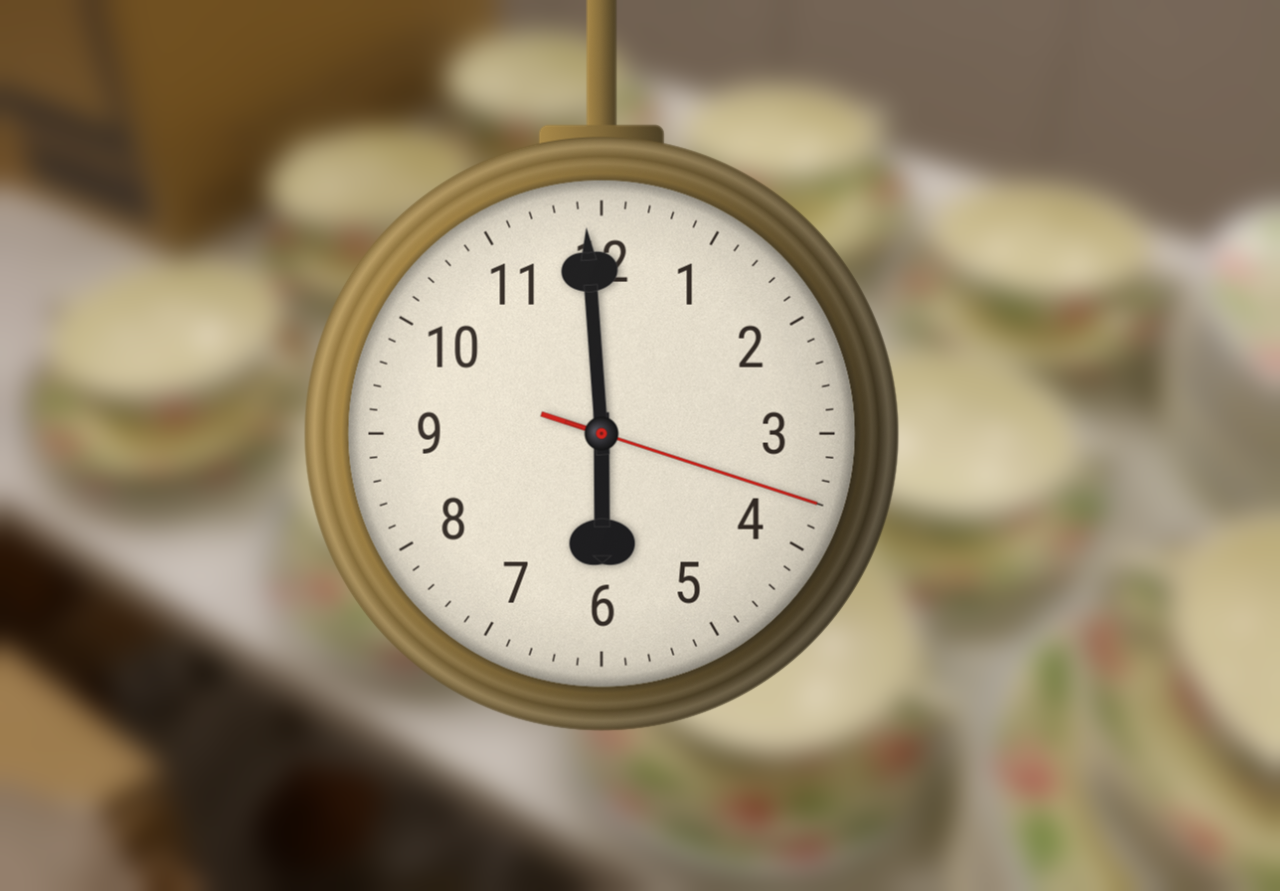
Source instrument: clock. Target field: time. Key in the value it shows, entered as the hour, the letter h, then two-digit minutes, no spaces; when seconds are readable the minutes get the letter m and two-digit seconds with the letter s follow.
5h59m18s
